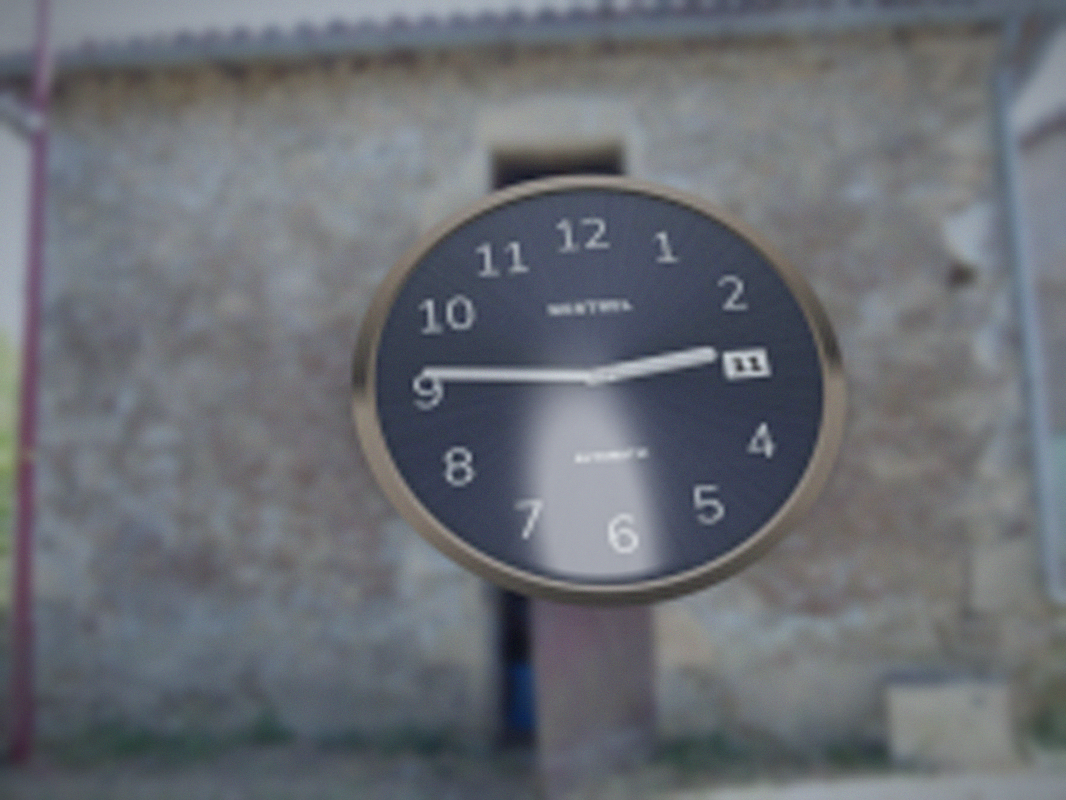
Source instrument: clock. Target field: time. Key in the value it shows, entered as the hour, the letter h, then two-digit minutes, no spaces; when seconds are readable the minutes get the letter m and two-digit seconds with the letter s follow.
2h46
